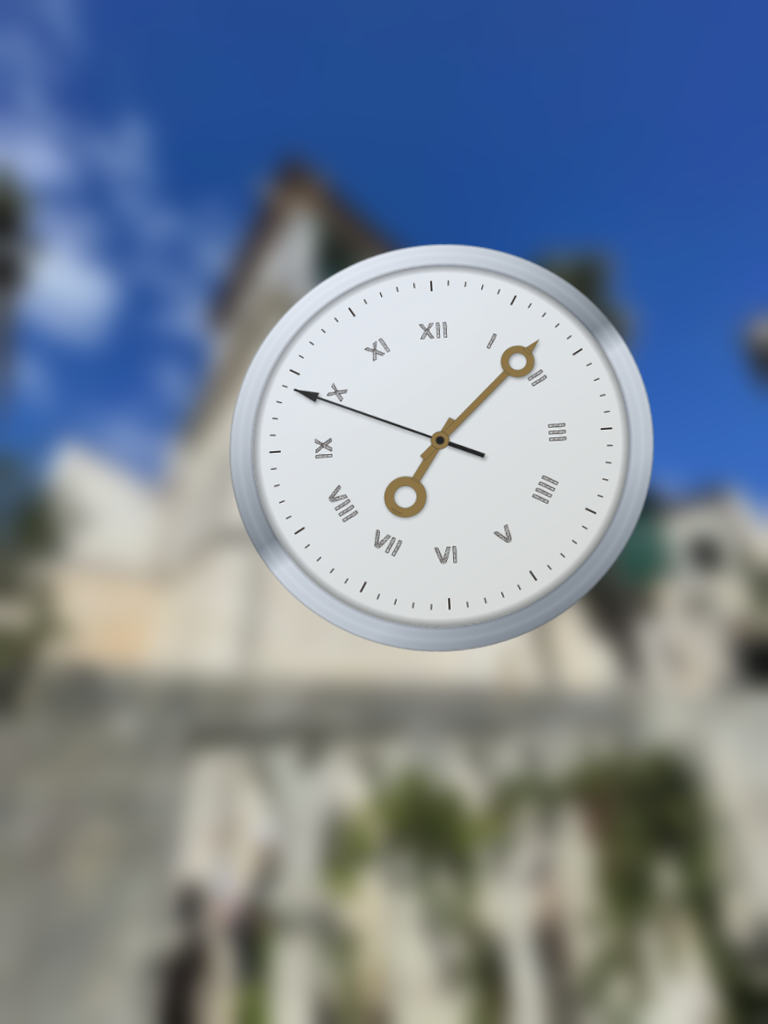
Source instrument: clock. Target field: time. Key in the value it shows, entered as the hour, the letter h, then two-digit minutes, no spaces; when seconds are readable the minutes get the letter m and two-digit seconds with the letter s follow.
7h07m49s
